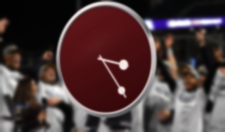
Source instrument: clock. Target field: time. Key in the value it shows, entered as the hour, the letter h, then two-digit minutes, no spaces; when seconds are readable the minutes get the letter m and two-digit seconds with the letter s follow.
3h24
